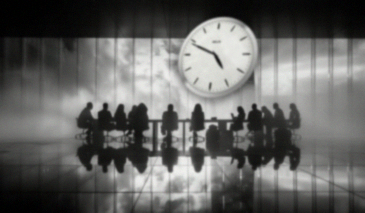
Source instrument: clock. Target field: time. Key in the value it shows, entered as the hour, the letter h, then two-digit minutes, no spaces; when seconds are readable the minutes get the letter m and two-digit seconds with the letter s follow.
4h49
